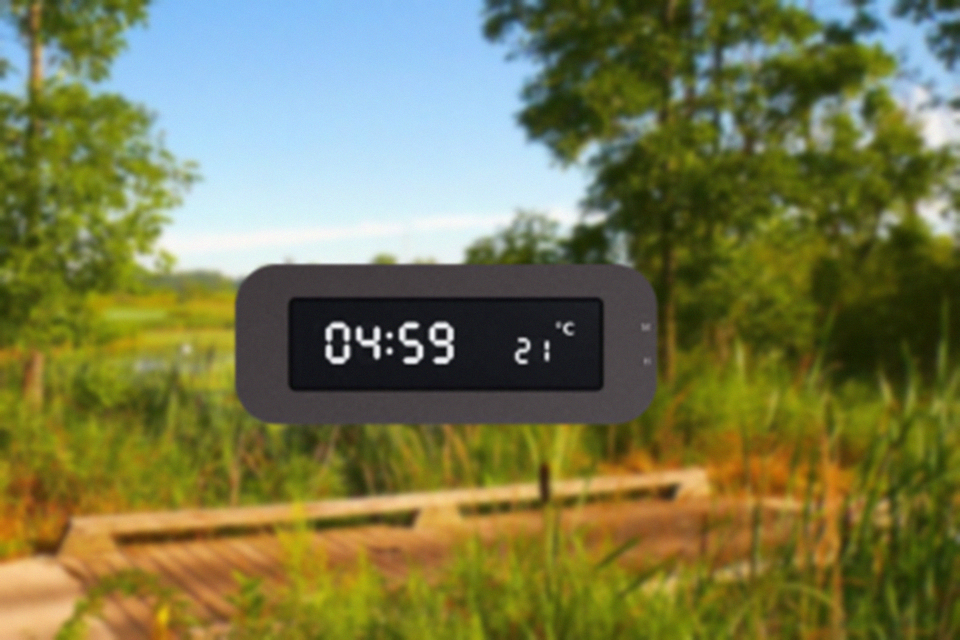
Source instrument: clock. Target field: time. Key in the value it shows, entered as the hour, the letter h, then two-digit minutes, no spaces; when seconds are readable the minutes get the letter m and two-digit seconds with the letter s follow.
4h59
